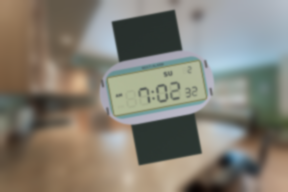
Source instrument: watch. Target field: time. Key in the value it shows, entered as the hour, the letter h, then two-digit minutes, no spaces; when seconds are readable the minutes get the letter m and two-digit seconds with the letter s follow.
7h02
